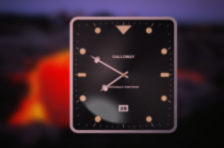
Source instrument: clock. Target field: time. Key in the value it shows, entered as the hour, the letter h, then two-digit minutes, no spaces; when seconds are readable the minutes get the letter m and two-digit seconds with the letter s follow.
7h50
